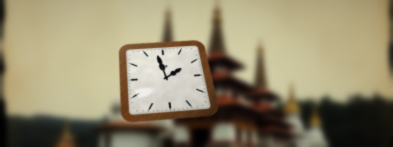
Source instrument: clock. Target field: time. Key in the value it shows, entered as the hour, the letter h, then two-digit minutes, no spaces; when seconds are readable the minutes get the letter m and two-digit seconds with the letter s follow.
1h58
